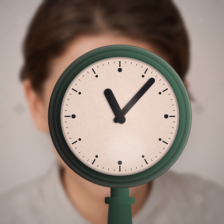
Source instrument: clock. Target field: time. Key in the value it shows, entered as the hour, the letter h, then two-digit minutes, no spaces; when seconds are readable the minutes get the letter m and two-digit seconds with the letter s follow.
11h07
